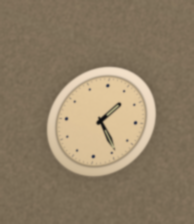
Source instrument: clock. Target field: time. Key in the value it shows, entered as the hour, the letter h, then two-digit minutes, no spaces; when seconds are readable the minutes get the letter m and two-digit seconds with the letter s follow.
1h24
